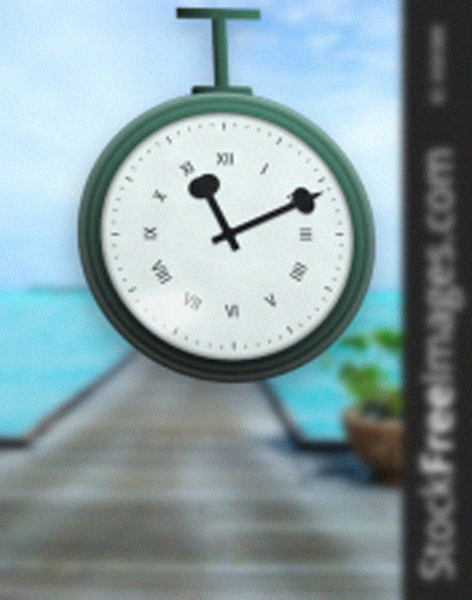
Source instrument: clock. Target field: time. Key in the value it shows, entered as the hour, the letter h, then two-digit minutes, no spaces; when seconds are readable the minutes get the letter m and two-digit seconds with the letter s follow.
11h11
